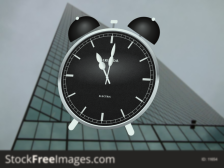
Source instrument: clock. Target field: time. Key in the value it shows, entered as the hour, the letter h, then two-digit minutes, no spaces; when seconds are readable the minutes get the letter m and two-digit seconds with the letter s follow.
11h01
